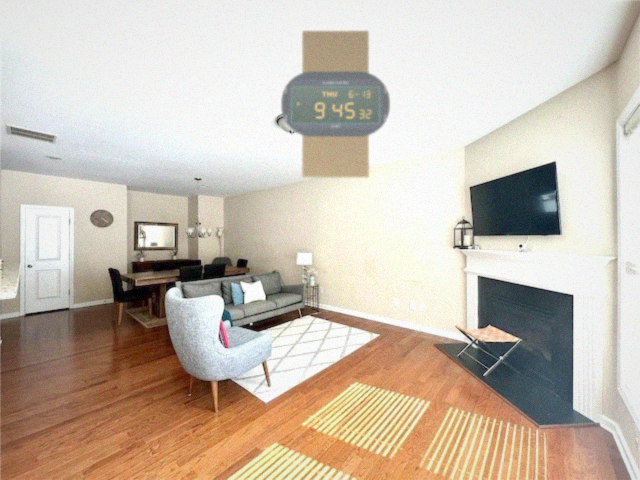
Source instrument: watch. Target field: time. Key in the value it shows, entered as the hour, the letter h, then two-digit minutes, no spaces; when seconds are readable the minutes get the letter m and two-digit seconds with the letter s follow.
9h45
